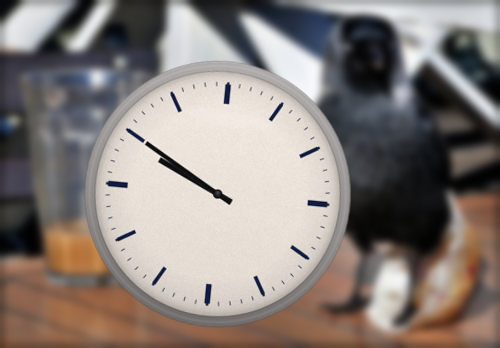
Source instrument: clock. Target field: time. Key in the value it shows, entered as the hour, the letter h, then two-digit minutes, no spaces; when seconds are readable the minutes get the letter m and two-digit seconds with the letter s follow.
9h50
